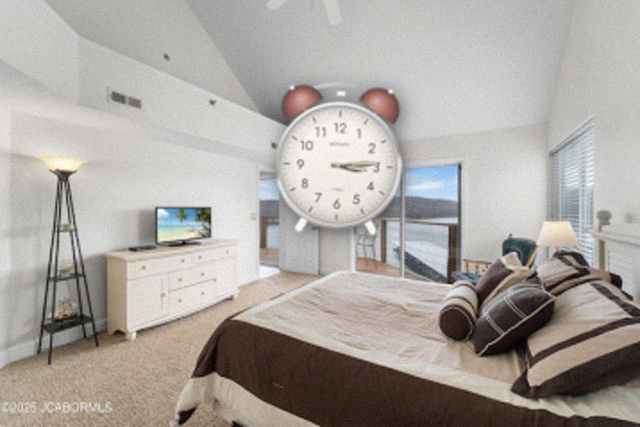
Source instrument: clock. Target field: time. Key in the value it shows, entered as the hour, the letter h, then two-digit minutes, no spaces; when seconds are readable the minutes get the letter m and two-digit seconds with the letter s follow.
3h14
